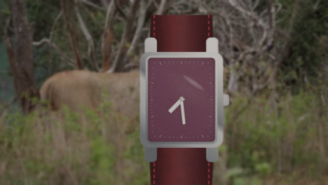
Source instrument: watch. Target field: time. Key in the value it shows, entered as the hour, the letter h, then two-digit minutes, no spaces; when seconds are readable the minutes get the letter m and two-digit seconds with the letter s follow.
7h29
